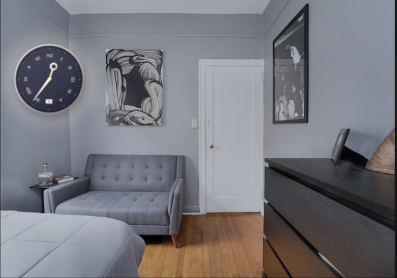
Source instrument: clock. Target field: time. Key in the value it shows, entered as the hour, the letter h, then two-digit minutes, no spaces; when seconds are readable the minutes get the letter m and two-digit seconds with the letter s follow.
12h36
